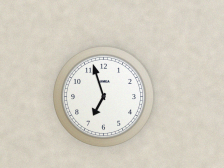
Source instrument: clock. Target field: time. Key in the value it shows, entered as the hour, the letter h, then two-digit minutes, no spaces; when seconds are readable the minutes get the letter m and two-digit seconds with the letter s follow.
6h57
